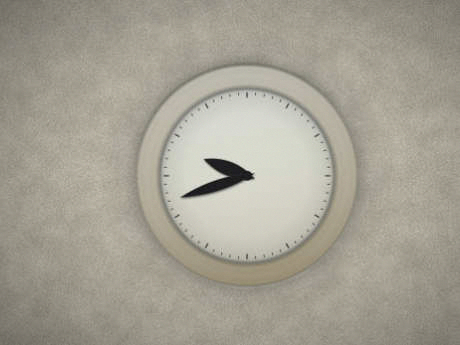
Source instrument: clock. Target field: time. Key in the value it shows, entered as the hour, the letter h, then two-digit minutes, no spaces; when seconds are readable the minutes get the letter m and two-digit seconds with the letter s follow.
9h42
